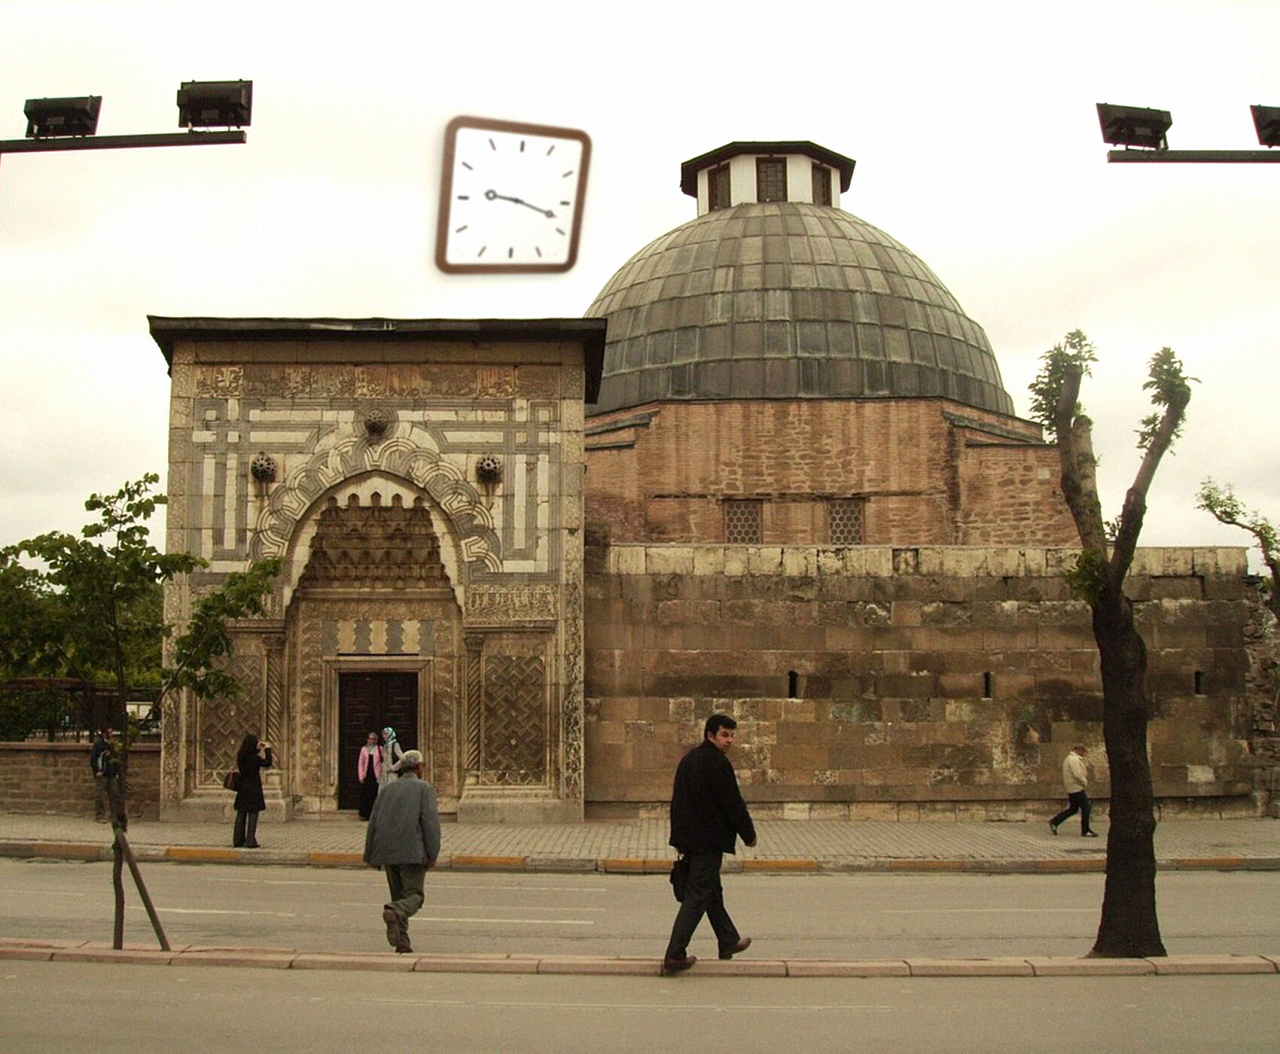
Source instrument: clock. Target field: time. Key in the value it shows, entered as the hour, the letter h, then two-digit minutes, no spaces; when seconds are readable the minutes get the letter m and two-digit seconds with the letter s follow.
9h18
